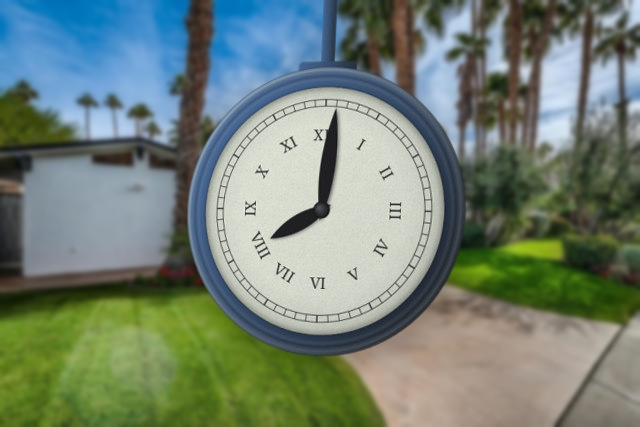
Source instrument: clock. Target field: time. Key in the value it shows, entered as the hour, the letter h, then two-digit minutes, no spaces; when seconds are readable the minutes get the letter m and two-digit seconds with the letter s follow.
8h01
